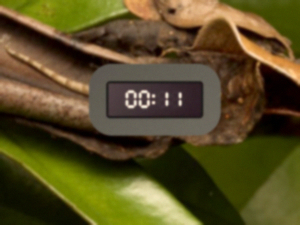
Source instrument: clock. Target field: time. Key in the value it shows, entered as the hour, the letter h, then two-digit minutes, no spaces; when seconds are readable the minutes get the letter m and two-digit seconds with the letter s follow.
0h11
